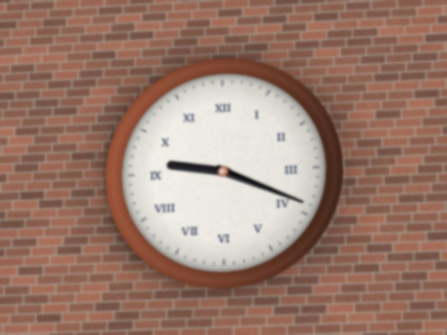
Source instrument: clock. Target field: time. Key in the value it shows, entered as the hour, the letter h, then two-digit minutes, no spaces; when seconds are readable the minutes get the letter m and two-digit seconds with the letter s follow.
9h19
